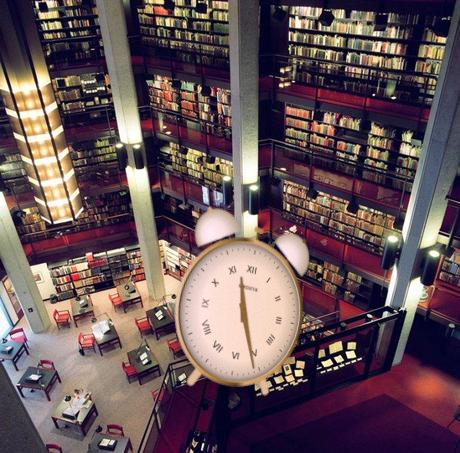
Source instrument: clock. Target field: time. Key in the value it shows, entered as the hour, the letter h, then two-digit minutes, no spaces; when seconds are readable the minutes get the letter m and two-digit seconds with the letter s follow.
11h26
